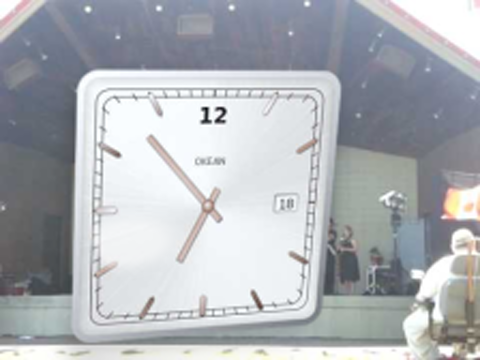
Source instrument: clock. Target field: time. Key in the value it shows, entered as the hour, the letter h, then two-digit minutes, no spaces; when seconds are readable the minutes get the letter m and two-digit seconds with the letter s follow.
6h53
